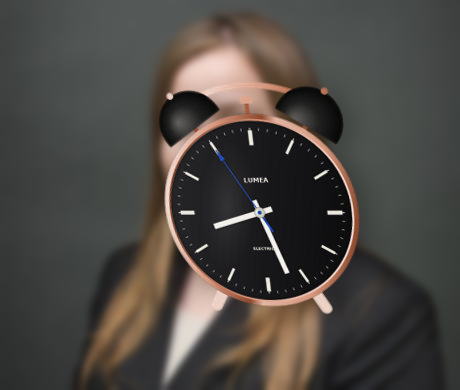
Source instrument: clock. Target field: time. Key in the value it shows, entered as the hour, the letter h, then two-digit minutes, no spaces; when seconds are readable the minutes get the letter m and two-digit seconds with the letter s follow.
8h26m55s
